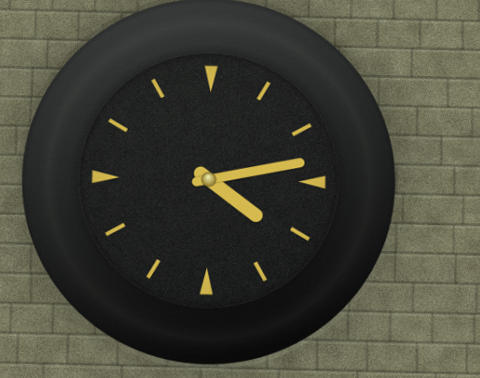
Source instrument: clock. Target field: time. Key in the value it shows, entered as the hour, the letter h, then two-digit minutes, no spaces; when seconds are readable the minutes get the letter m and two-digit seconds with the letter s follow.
4h13
